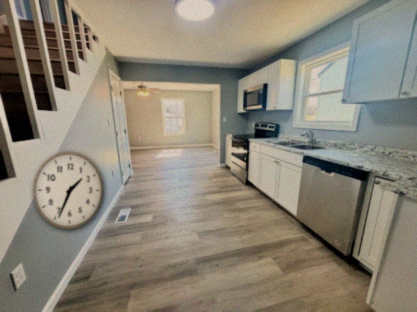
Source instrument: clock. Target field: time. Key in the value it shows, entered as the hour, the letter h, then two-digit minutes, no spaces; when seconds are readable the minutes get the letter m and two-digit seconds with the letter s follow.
1h34
